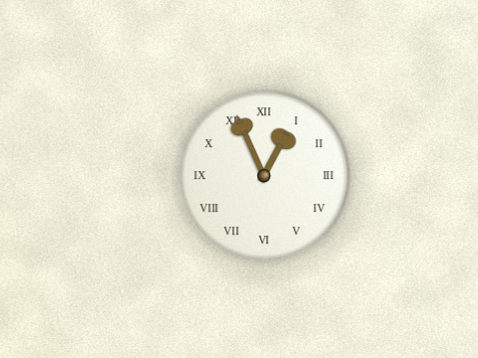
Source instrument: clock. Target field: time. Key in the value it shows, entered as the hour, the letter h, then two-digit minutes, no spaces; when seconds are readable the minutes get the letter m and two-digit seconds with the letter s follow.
12h56
